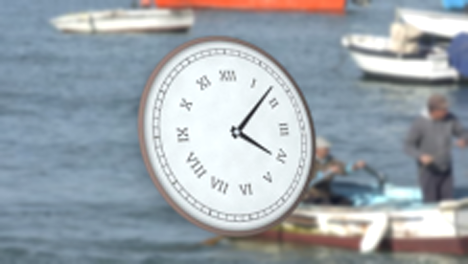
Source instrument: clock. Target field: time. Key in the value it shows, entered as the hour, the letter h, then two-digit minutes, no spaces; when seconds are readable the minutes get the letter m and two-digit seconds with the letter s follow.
4h08
